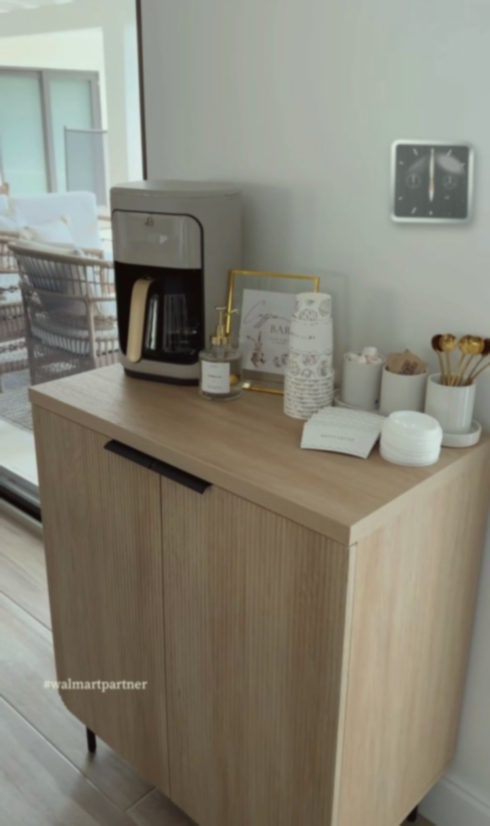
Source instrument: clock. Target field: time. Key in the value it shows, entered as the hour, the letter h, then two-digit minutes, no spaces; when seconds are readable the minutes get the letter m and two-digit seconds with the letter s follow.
6h00
